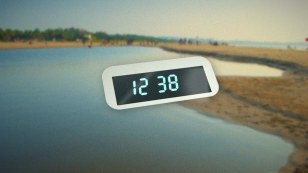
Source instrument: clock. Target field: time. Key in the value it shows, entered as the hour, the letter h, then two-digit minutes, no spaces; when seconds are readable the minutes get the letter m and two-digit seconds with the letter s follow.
12h38
